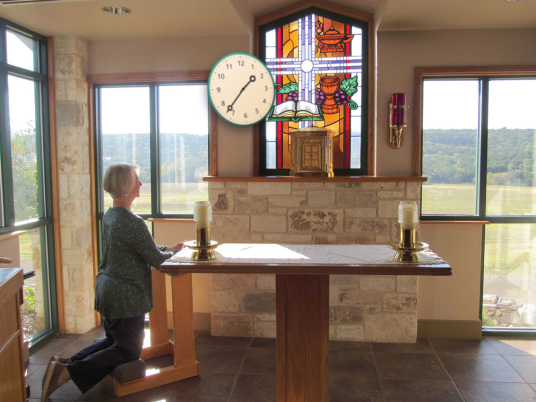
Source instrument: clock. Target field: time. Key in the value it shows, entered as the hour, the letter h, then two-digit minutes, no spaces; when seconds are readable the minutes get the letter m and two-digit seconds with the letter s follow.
1h37
